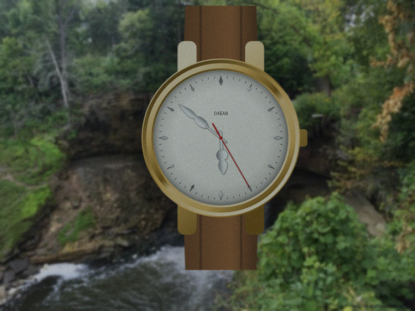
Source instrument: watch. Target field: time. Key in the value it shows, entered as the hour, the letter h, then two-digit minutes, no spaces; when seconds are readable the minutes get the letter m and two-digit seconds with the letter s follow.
5h51m25s
